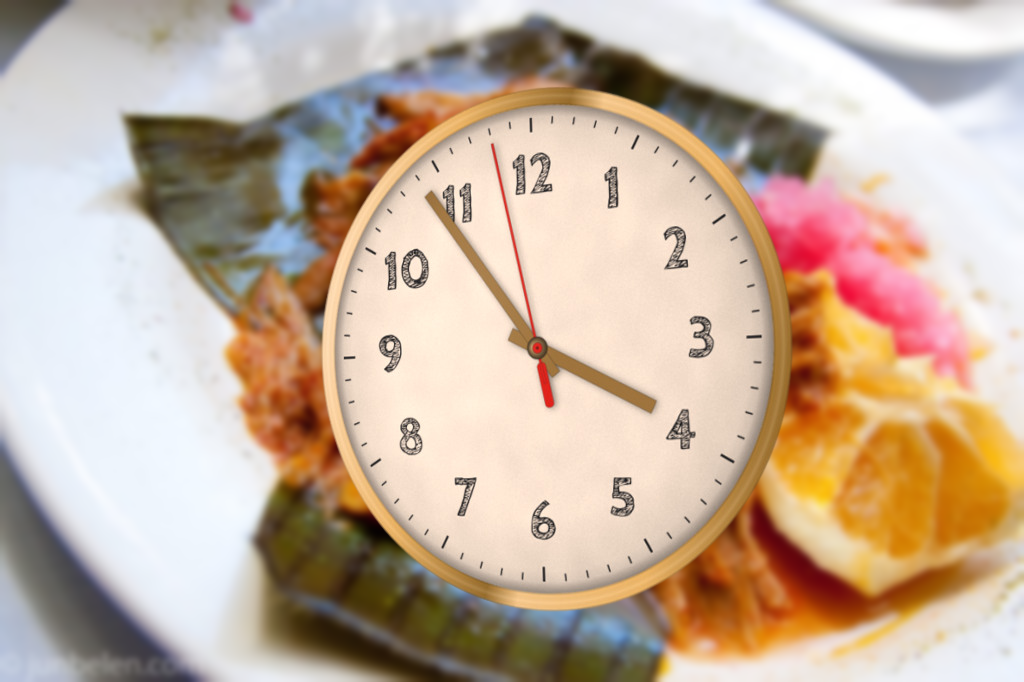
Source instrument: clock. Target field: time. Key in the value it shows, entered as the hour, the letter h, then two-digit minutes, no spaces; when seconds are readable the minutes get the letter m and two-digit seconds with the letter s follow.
3h53m58s
